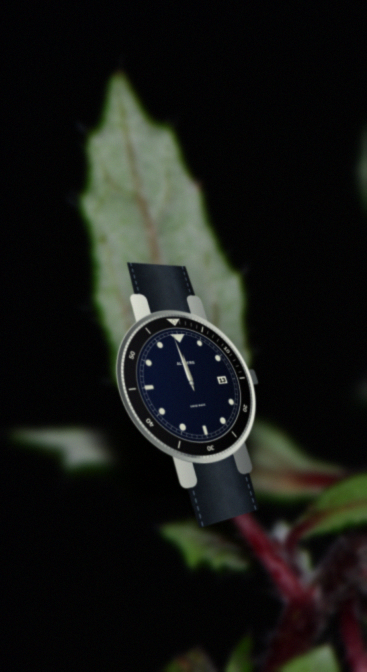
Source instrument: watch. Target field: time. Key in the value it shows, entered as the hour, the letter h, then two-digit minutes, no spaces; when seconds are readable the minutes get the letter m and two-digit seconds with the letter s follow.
11h59
